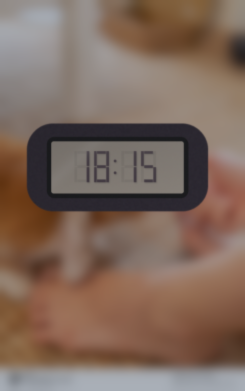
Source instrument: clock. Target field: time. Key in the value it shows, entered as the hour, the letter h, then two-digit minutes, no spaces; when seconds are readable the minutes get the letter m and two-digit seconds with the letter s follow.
18h15
